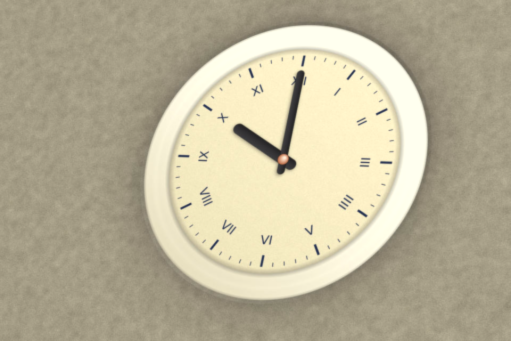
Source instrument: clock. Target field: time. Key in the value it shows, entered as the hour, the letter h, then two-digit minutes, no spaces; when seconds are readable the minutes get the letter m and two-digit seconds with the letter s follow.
10h00
